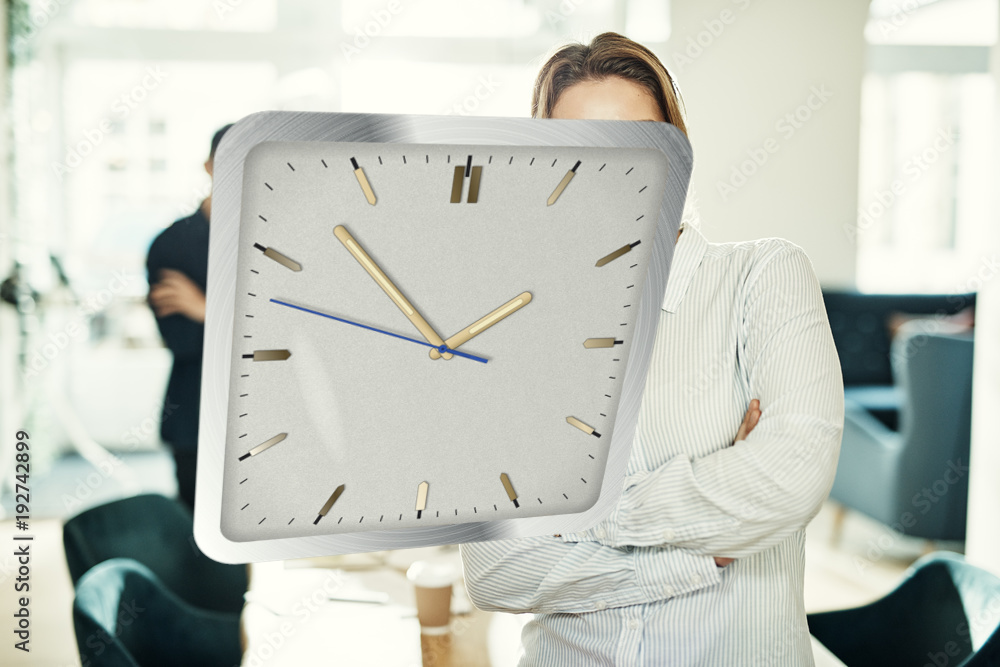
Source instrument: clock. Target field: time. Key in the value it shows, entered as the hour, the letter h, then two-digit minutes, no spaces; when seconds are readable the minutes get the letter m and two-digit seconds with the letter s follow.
1h52m48s
